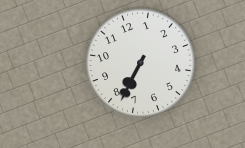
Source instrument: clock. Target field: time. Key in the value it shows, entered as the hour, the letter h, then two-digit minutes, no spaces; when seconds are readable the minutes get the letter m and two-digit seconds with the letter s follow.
7h38
